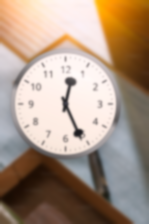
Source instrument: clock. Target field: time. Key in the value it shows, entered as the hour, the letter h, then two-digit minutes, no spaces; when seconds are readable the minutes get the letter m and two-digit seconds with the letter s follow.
12h26
